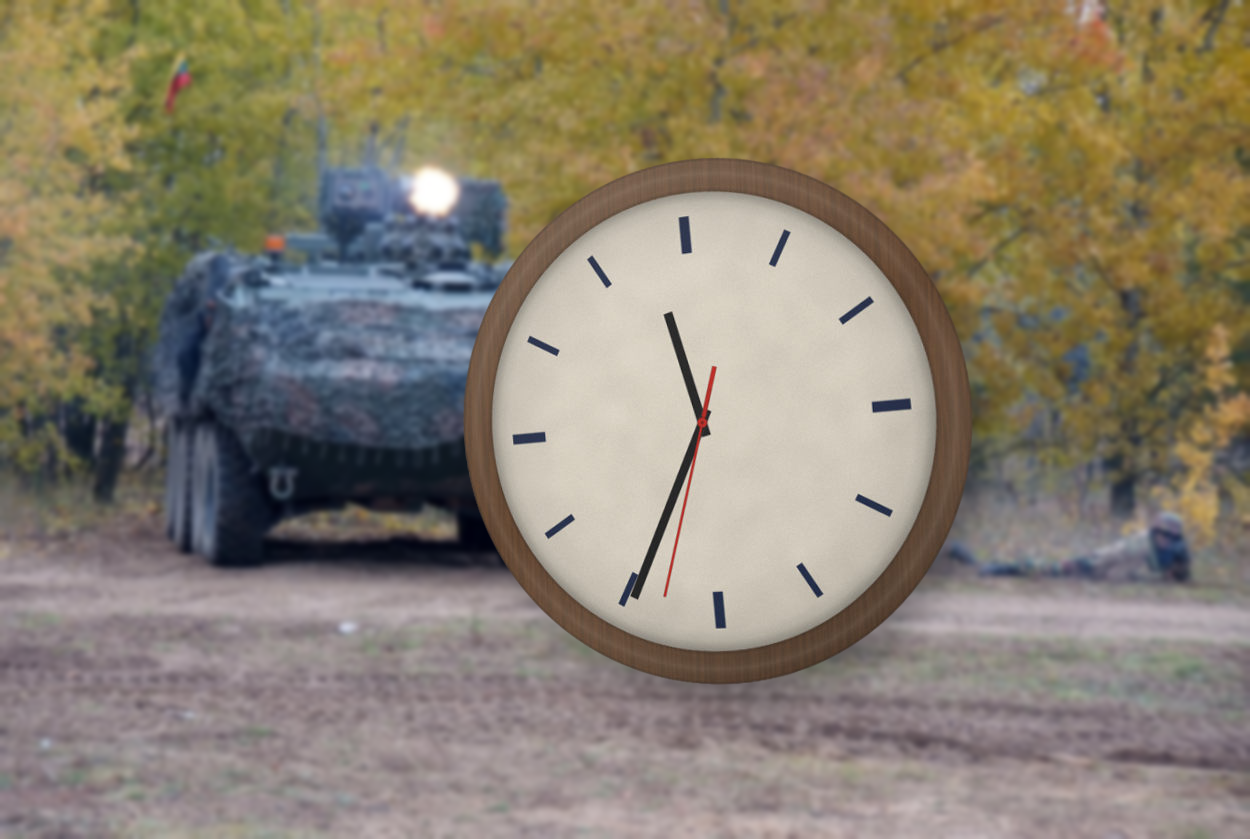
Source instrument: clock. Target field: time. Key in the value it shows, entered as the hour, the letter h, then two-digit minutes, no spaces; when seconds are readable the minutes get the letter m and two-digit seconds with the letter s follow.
11h34m33s
